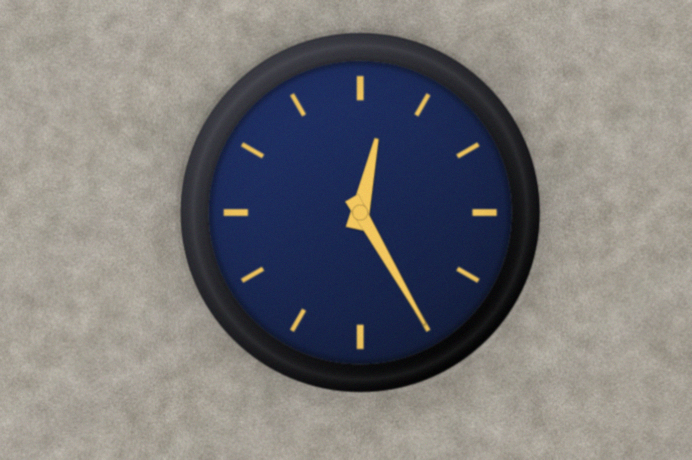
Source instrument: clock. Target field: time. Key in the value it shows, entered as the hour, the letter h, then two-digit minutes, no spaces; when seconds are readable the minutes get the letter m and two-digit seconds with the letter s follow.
12h25
